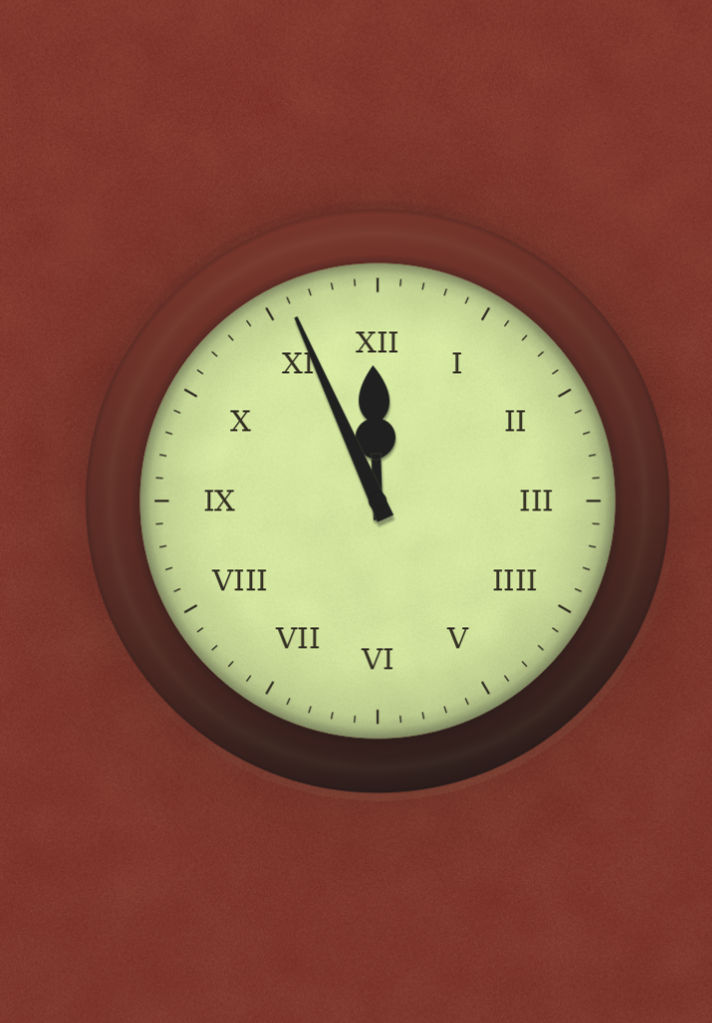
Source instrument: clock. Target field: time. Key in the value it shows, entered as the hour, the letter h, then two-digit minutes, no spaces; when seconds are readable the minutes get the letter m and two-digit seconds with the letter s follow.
11h56
